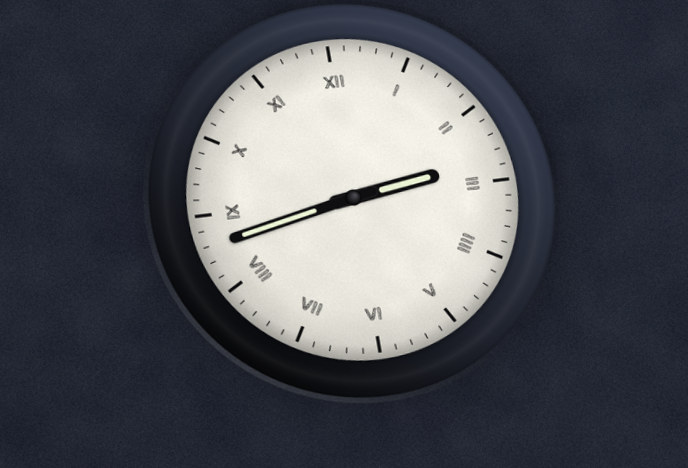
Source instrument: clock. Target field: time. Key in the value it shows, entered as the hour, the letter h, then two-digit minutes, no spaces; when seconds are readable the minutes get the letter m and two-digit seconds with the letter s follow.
2h43
